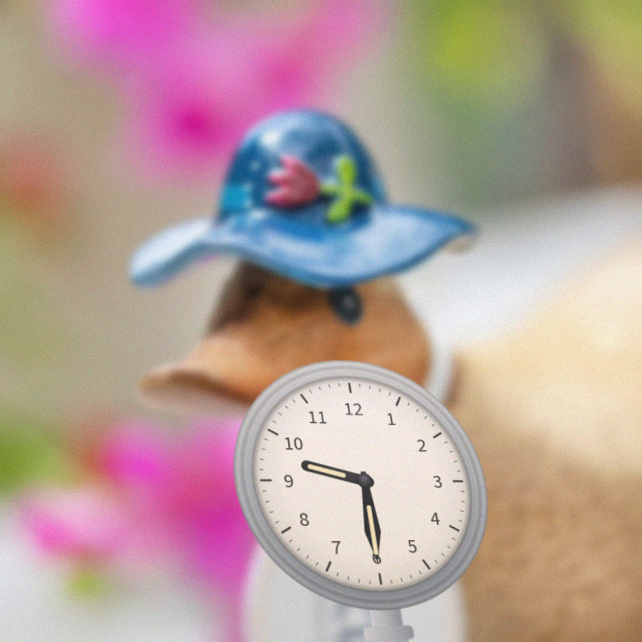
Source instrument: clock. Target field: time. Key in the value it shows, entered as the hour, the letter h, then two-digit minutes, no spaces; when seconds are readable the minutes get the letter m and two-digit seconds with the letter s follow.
9h30
